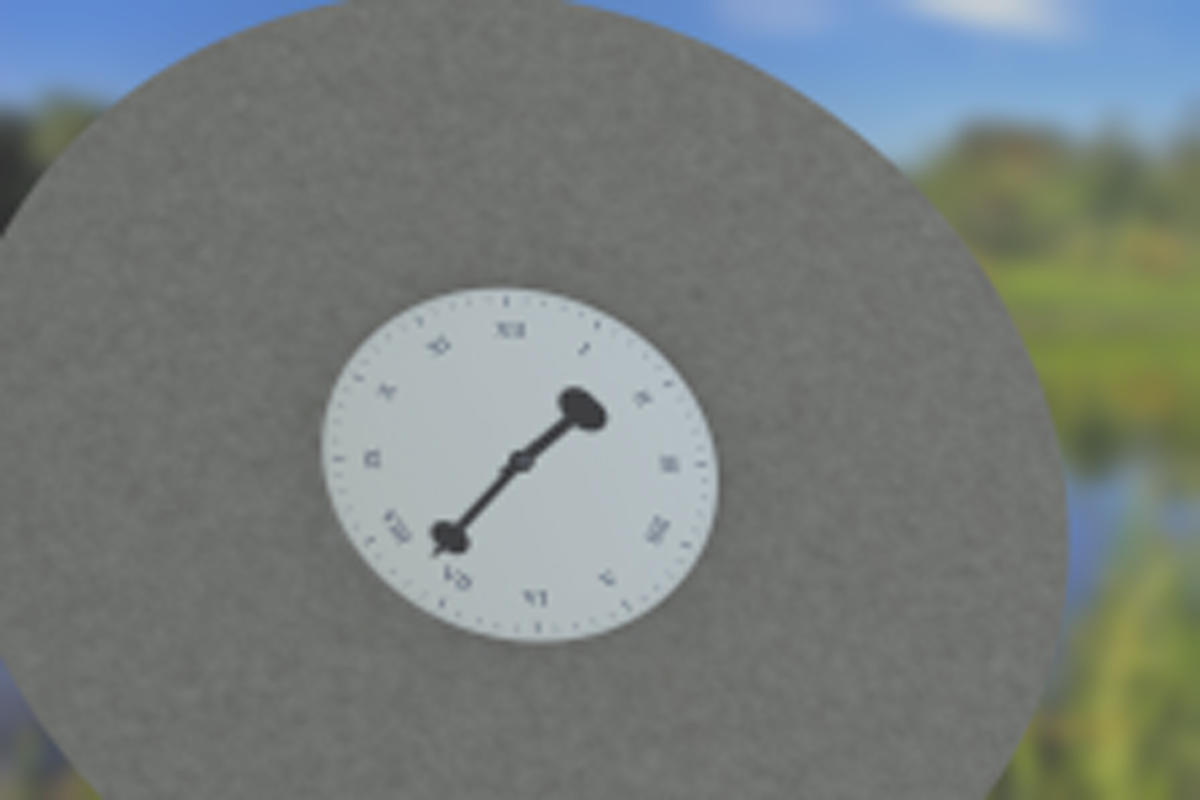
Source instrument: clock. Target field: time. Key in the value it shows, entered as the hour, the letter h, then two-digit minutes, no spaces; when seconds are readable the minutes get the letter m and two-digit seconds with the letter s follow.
1h37
